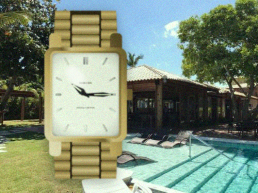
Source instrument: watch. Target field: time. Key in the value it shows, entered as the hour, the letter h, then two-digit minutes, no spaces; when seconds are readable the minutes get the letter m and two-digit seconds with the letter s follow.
10h15
